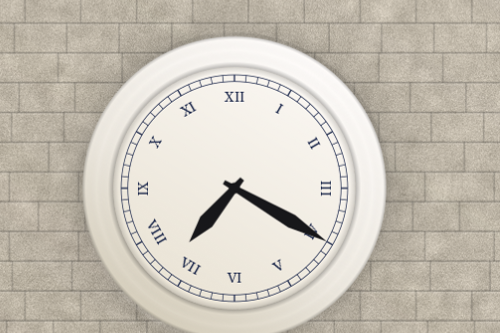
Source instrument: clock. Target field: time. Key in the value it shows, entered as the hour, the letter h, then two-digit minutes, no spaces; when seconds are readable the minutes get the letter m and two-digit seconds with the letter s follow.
7h20
